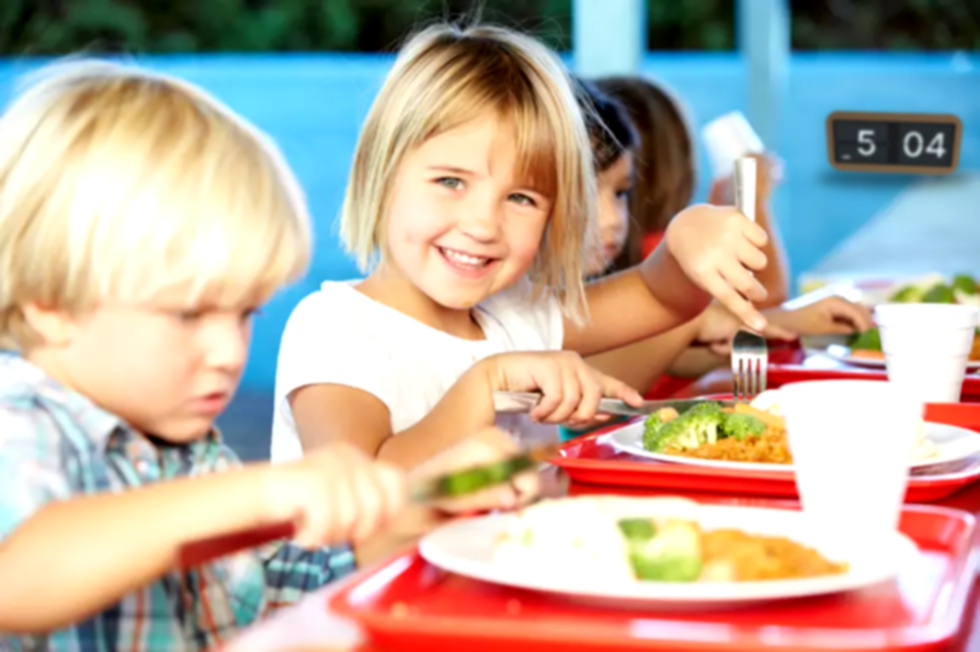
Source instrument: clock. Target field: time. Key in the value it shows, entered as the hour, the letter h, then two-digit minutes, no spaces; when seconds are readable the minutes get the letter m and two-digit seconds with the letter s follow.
5h04
